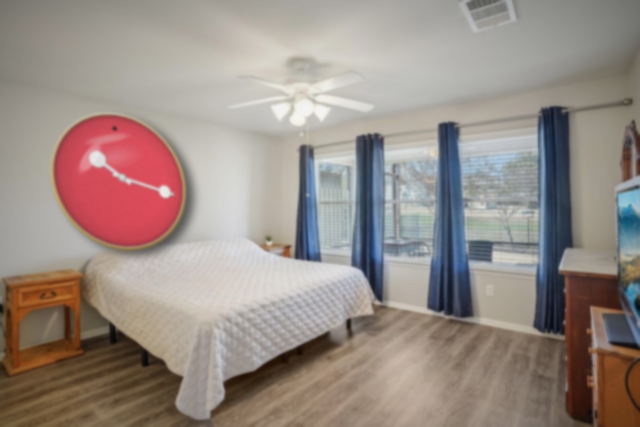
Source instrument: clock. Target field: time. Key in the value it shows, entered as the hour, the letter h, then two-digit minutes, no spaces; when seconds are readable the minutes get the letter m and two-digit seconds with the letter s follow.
10h18
